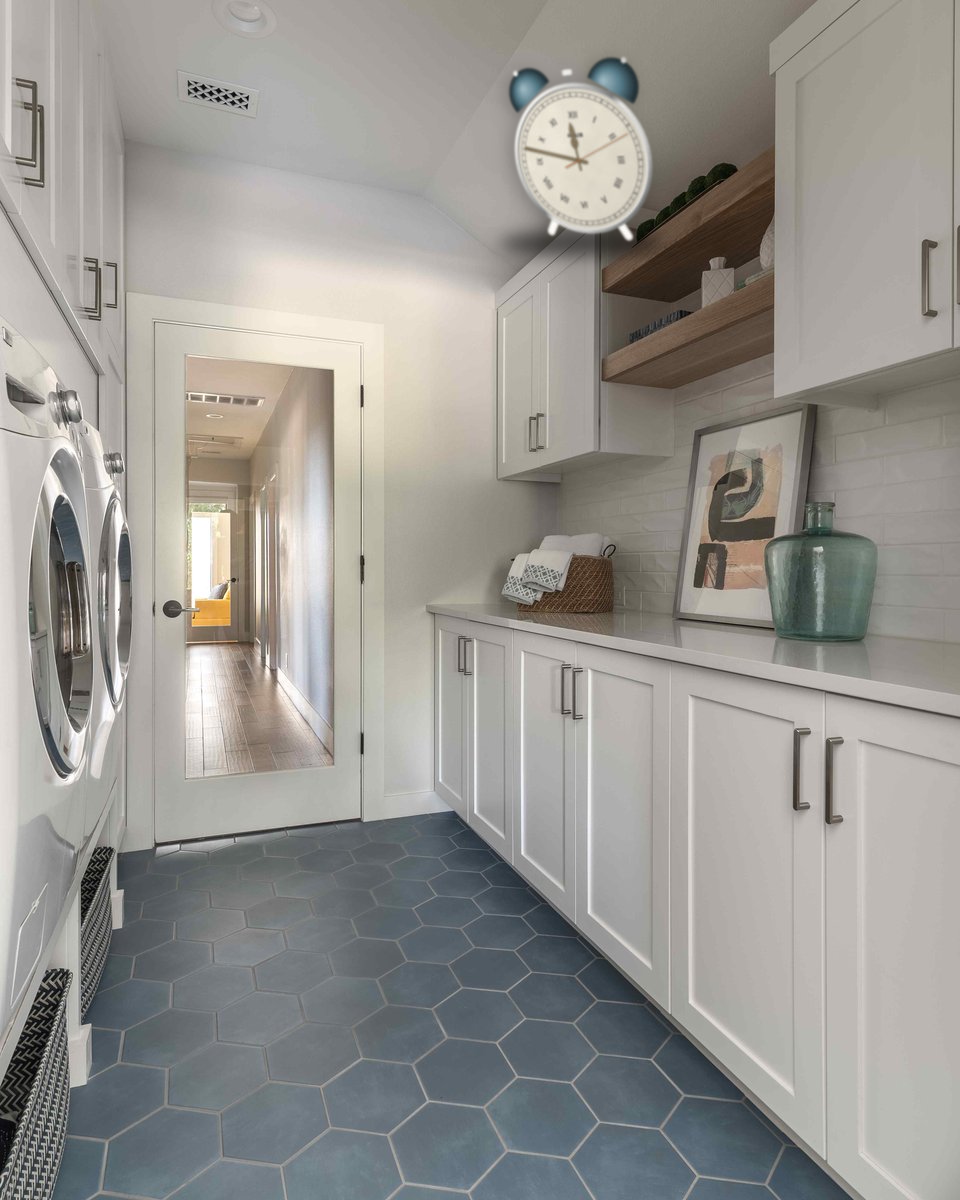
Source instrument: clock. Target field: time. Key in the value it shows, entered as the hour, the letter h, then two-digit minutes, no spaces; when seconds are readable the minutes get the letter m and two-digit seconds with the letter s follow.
11h47m11s
